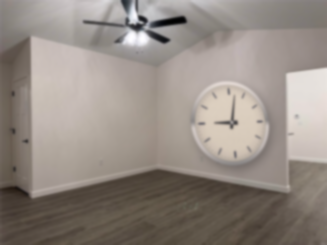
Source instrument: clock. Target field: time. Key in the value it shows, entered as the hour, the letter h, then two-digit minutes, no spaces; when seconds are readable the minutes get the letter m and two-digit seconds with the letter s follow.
9h02
